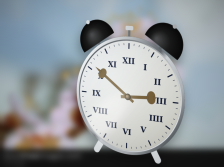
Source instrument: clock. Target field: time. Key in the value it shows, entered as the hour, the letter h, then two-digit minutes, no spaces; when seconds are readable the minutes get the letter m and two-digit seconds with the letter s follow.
2h51
